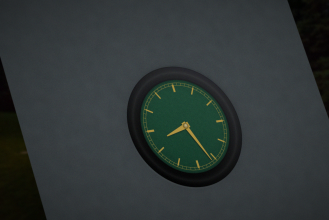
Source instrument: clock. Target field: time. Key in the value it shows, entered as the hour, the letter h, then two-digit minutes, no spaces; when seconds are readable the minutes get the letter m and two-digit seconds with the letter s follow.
8h26
